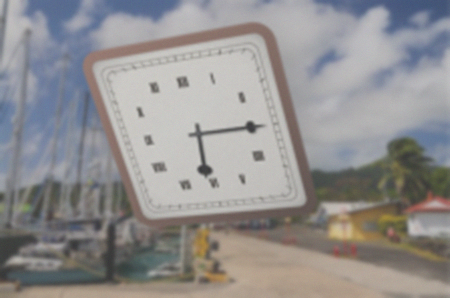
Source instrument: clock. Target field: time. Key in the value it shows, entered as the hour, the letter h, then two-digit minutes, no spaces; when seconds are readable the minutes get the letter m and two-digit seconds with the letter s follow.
6h15
